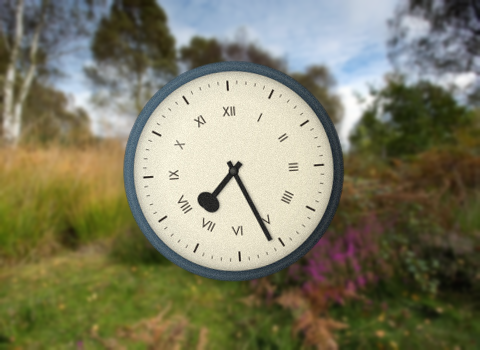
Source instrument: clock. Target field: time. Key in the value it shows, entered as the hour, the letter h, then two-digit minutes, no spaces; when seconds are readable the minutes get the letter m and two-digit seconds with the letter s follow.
7h26
